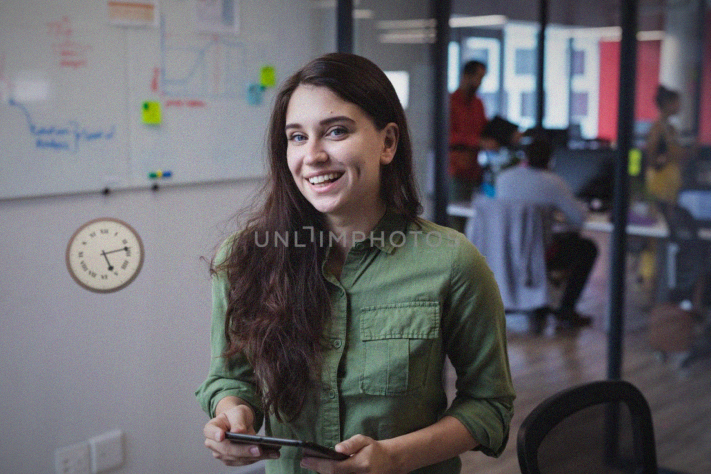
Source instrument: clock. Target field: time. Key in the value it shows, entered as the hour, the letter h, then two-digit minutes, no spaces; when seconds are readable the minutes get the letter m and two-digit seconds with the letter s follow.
5h13
